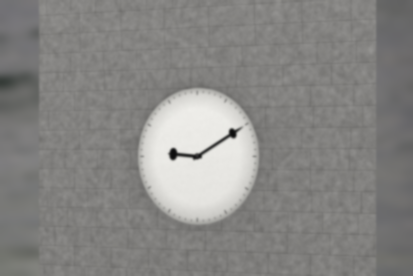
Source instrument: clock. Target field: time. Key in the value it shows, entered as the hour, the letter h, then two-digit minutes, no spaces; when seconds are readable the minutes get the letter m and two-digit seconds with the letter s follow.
9h10
